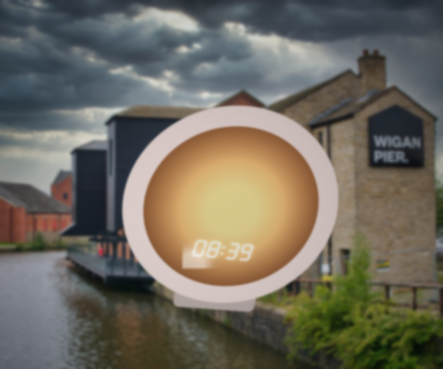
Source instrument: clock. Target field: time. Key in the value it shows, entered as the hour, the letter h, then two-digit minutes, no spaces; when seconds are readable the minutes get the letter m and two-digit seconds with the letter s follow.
8h39
